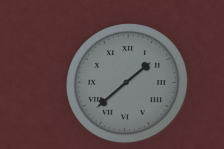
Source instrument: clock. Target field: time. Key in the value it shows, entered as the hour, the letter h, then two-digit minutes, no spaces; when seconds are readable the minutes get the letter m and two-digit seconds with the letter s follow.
1h38
